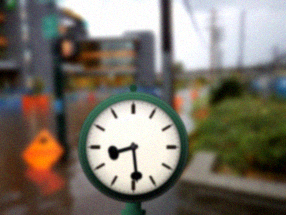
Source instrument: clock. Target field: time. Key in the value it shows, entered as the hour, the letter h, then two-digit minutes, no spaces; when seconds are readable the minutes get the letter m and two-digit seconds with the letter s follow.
8h29
